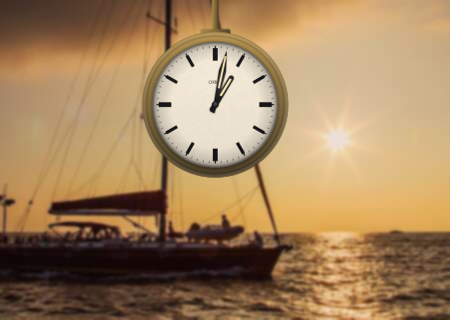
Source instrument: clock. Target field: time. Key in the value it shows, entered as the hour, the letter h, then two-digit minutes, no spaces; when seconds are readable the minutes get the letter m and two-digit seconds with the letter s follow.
1h02
